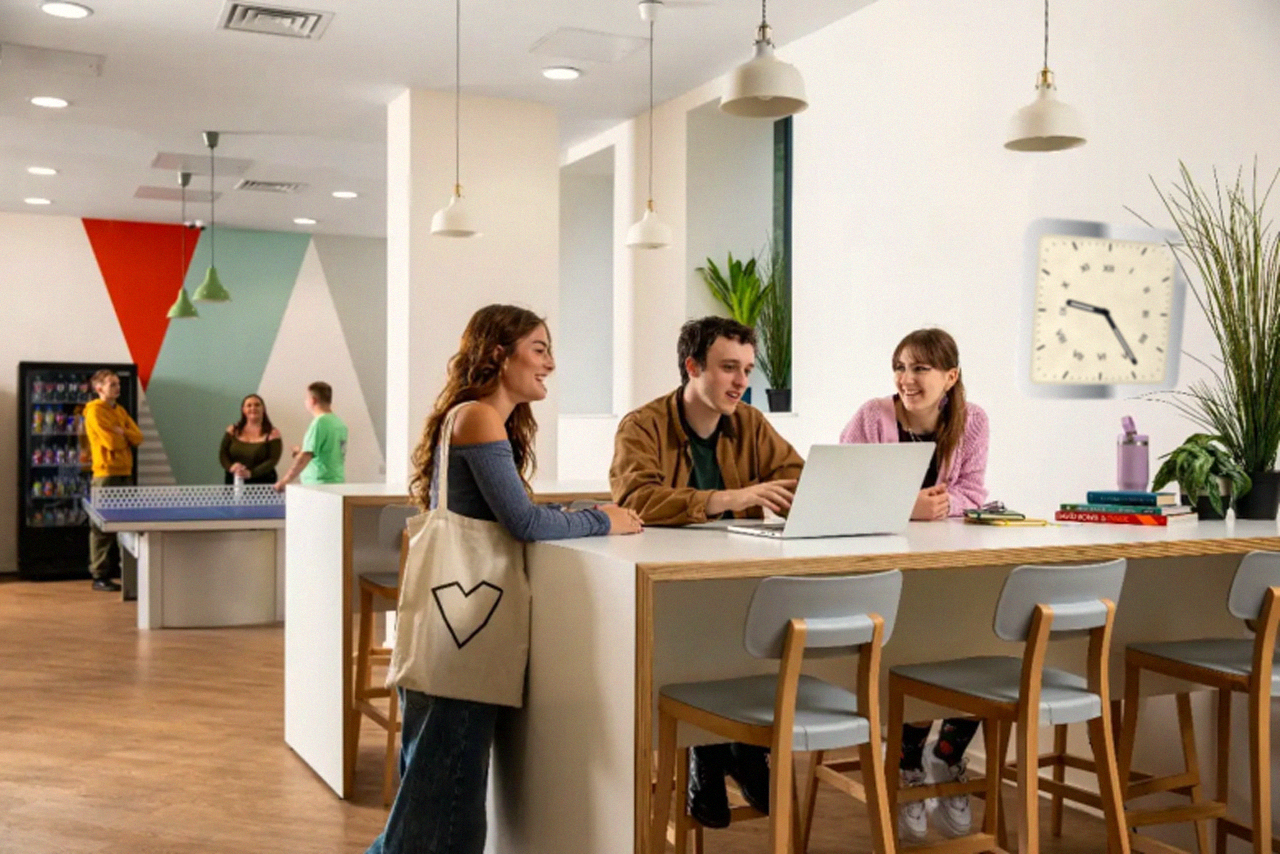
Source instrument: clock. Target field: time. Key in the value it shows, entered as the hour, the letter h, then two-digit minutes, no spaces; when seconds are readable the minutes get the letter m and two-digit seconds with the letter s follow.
9h24
